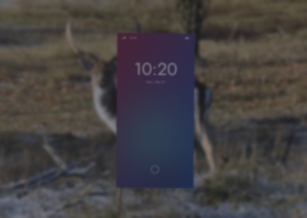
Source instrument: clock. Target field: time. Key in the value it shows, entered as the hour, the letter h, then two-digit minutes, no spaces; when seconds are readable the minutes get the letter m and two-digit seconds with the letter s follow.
10h20
